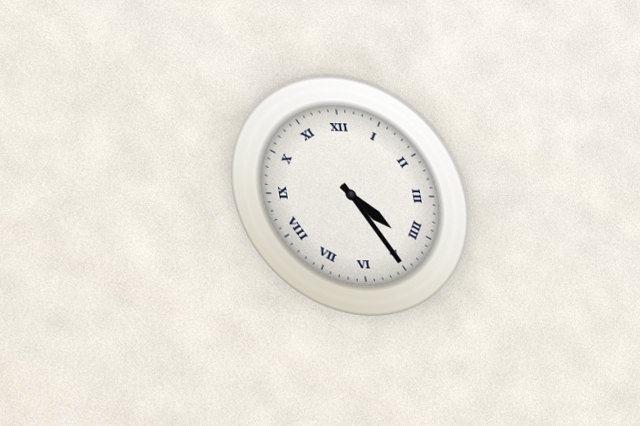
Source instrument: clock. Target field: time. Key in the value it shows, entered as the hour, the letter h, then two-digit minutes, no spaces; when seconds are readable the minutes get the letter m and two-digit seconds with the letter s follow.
4h25
